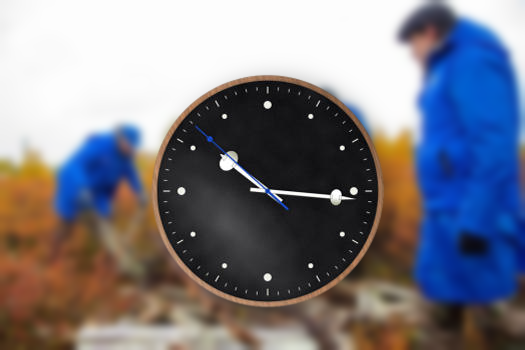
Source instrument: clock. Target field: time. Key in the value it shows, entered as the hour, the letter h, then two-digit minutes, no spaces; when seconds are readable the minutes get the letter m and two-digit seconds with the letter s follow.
10h15m52s
